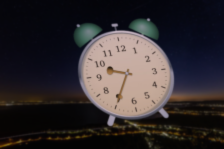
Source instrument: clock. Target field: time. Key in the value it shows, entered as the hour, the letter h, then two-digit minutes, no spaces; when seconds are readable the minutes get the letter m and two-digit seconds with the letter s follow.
9h35
